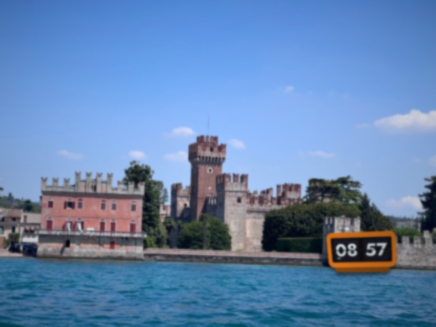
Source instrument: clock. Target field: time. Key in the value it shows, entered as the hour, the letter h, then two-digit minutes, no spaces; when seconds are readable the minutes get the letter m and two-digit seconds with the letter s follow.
8h57
